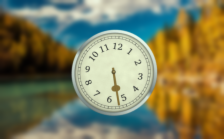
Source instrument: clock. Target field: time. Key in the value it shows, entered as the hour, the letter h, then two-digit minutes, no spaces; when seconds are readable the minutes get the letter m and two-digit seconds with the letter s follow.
5h27
